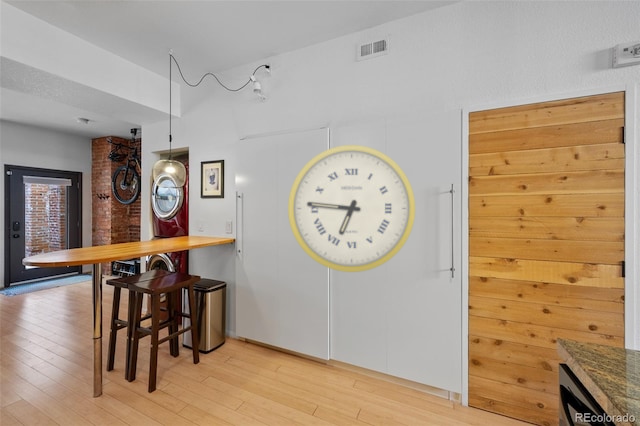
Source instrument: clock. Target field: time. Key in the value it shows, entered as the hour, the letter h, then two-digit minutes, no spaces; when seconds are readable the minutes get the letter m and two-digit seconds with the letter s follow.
6h46
